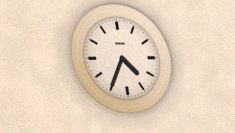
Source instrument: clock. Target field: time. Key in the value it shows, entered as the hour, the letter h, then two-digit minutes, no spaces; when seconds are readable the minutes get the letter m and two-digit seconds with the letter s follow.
4h35
